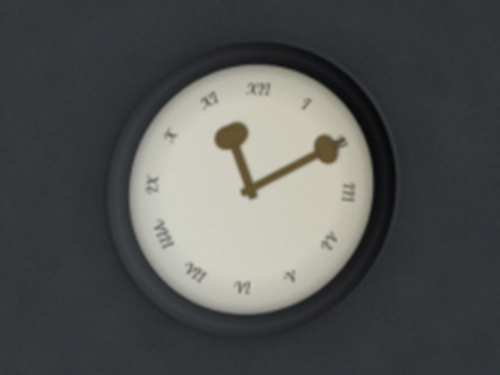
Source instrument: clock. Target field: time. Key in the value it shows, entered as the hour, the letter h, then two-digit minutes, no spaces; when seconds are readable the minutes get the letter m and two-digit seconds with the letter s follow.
11h10
